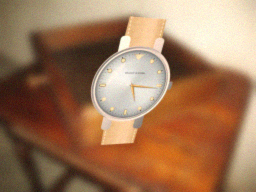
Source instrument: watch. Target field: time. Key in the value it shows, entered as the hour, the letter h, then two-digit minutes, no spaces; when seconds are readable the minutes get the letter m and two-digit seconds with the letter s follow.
5h16
